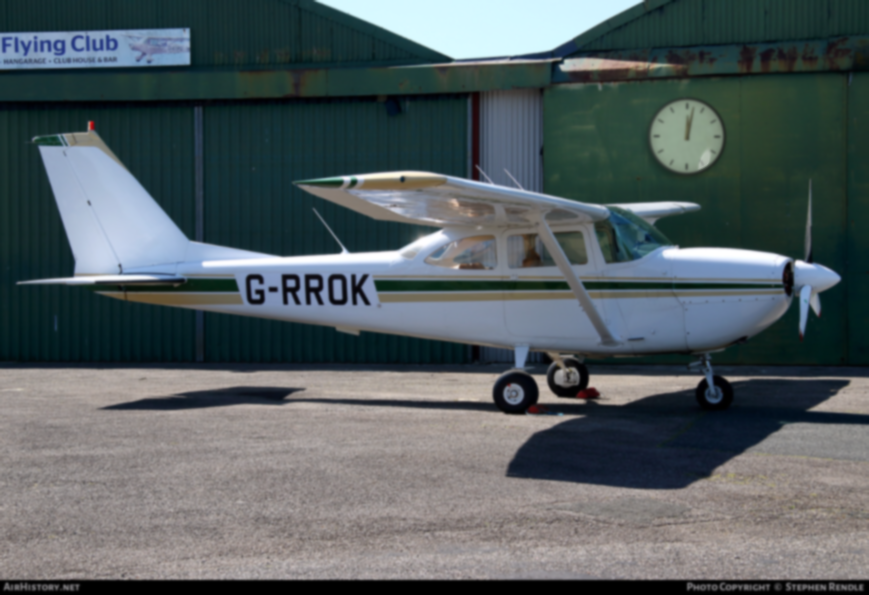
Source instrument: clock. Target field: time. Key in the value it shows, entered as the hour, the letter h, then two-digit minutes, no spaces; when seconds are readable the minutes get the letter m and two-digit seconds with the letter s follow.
12h02
